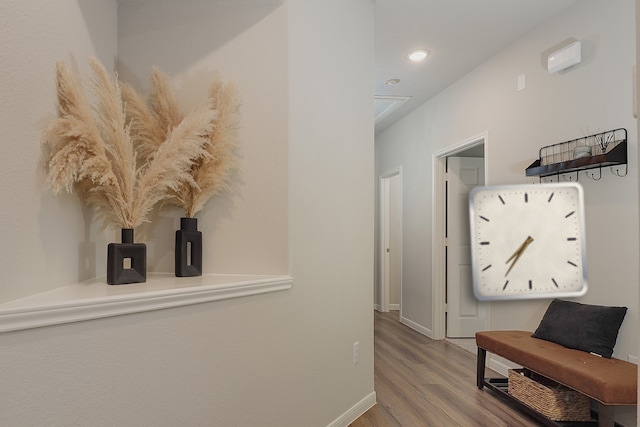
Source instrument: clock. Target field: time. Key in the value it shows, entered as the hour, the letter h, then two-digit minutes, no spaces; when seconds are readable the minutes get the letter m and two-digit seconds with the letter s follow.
7h36
